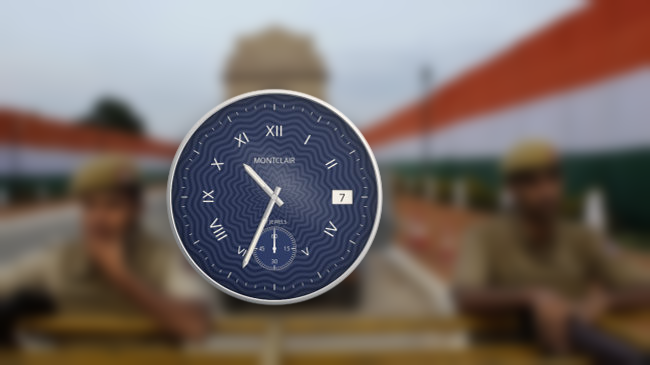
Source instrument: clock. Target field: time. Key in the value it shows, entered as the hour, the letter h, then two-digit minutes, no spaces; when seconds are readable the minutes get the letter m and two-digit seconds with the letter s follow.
10h34
